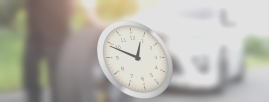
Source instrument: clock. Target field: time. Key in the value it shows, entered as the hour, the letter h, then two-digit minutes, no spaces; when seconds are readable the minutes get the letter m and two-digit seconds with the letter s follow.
12h49
